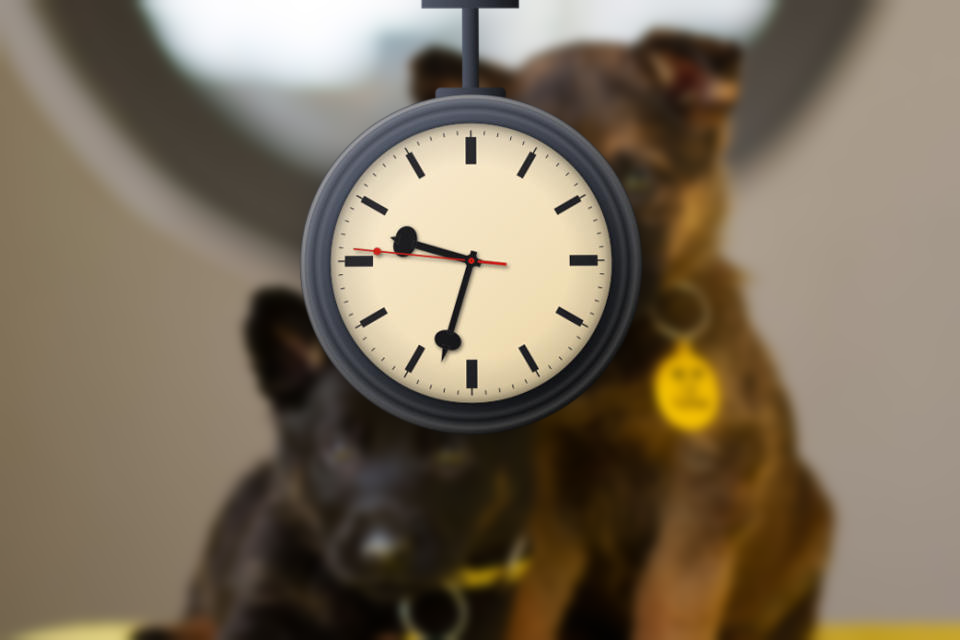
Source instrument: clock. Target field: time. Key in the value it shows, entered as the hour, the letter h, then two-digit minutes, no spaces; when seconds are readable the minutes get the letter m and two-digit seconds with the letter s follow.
9h32m46s
